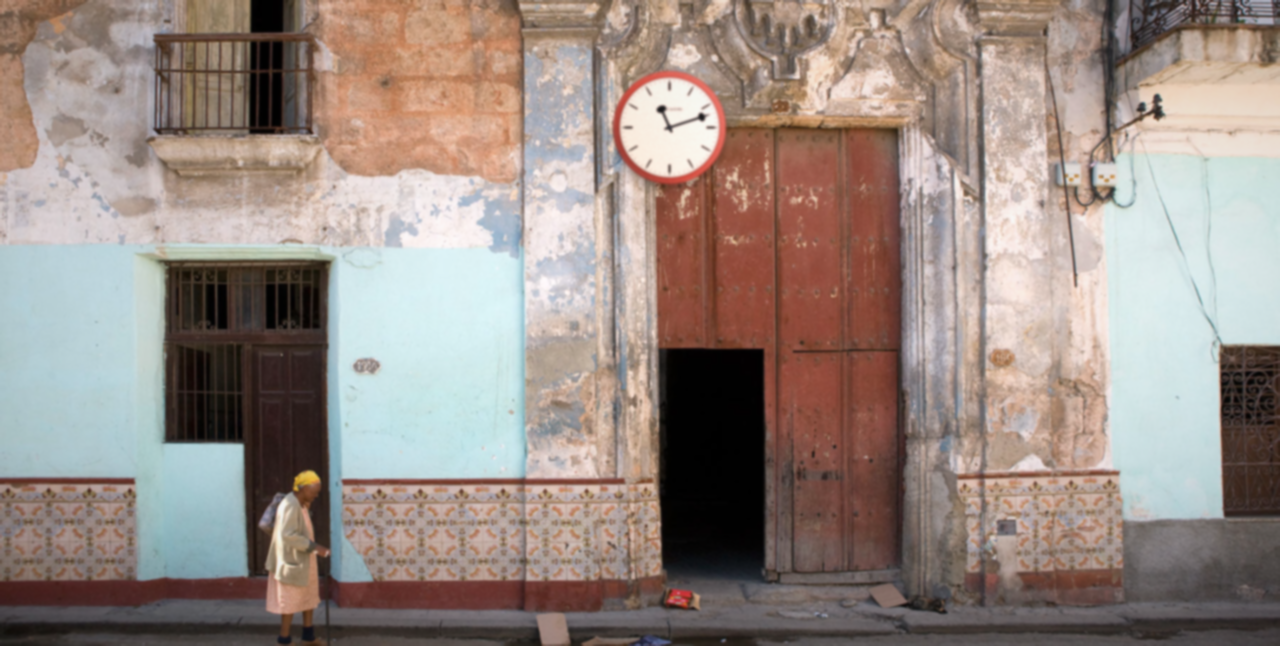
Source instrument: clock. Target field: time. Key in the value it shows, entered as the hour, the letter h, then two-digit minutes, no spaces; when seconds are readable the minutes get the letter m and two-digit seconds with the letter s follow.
11h12
